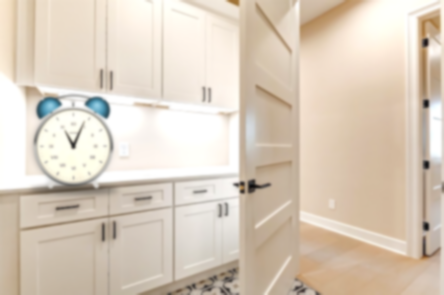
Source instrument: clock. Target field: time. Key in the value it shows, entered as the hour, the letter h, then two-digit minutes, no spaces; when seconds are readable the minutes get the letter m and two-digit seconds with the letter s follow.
11h04
